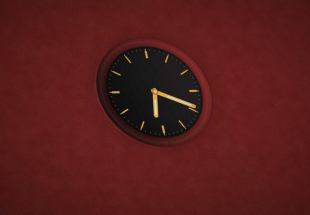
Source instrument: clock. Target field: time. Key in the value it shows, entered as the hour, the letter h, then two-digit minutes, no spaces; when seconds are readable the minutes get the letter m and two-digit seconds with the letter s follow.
6h19
